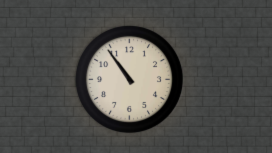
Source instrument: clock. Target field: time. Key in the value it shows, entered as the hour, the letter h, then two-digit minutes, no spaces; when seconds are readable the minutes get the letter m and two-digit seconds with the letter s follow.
10h54
